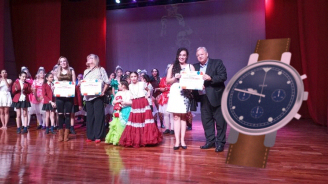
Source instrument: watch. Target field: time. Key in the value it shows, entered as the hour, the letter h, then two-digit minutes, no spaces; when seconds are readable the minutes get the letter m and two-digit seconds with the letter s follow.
9h47
